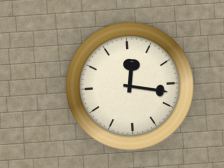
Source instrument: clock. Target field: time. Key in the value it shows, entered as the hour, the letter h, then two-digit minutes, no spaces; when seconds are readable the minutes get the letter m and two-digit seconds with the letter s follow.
12h17
